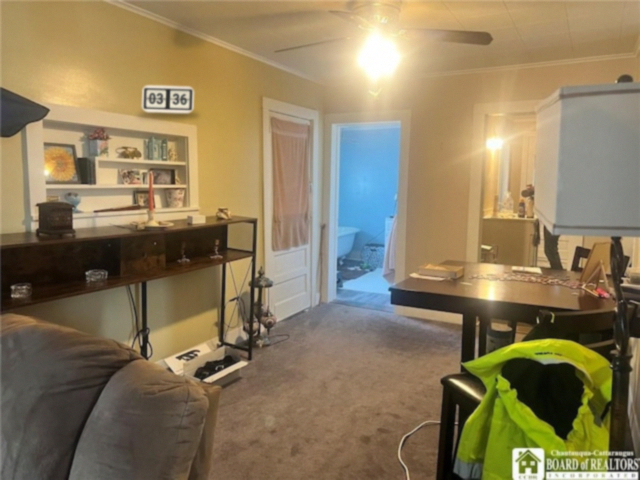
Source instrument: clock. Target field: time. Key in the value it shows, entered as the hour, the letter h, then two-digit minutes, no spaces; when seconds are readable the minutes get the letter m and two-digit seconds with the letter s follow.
3h36
